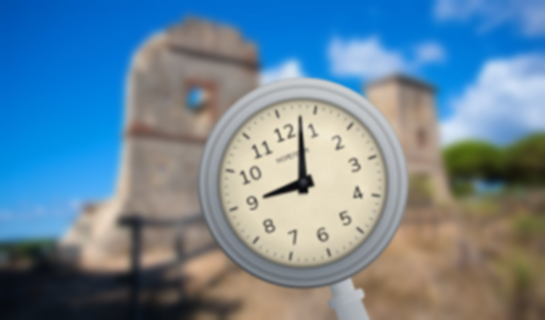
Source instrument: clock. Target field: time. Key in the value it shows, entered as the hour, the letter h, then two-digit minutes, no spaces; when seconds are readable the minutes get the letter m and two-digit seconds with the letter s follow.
9h03
